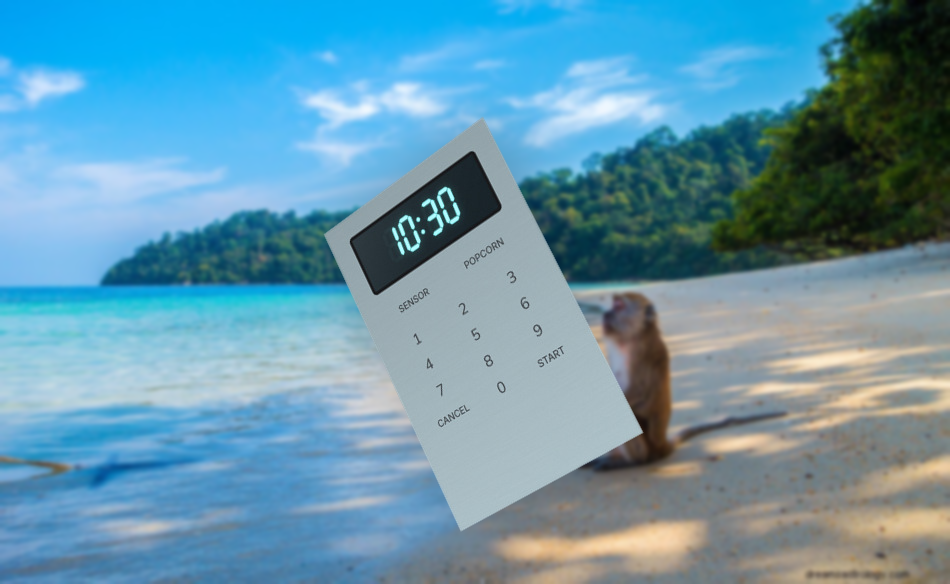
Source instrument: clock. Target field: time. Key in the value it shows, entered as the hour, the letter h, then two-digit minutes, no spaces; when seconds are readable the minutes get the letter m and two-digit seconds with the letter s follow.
10h30
